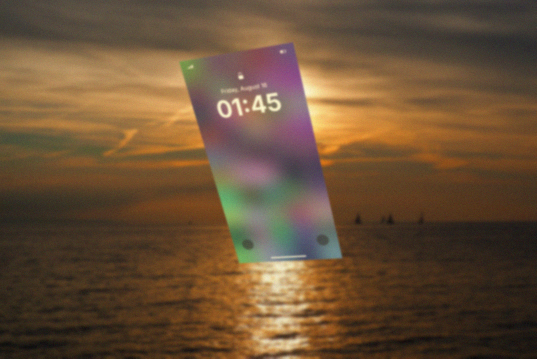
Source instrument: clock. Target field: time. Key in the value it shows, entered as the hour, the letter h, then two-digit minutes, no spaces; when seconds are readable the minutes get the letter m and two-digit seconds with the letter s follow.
1h45
